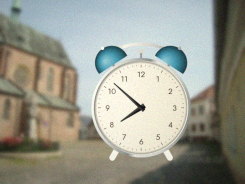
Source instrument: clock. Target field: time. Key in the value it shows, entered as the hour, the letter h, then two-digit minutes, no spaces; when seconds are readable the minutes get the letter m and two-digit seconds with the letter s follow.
7h52
